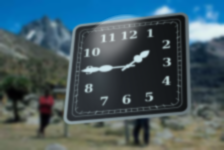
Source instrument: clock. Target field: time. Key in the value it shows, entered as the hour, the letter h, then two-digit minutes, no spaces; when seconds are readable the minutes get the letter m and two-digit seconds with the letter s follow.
1h45
